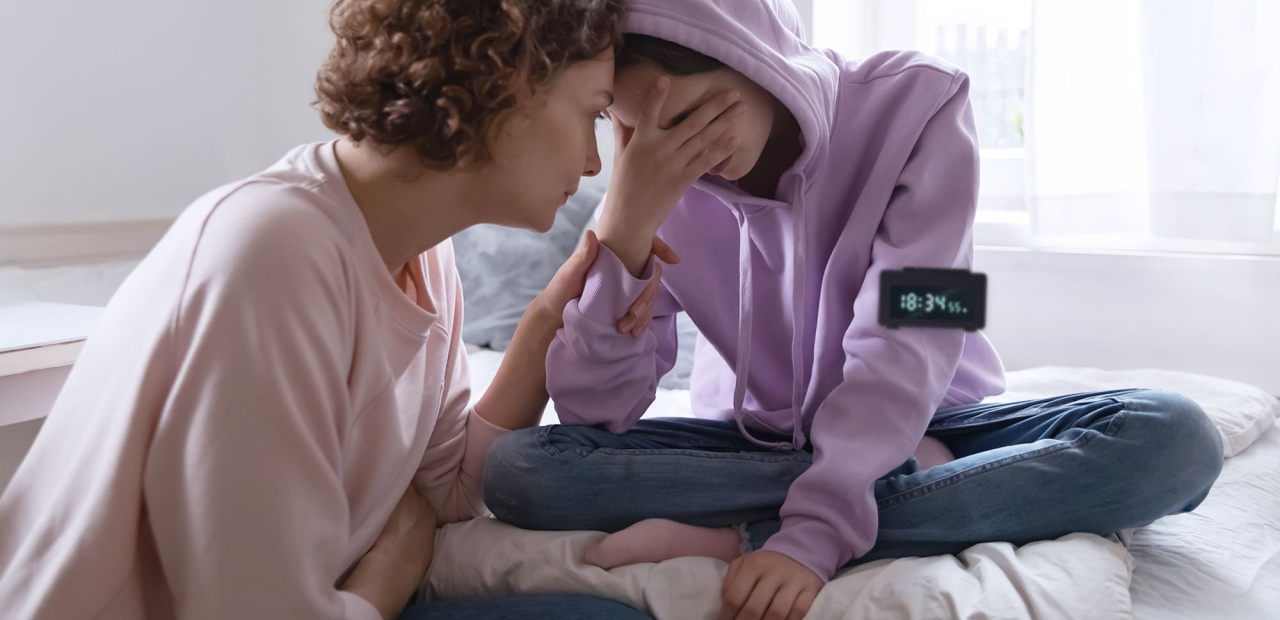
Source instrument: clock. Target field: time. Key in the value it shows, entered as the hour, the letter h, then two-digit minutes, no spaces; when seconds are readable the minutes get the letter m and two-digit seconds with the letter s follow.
18h34
